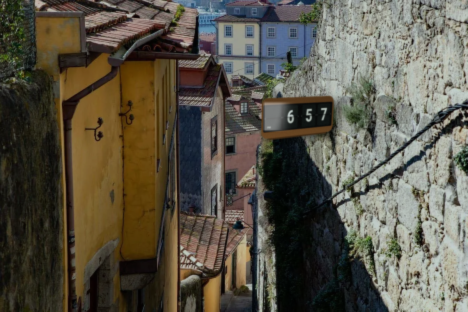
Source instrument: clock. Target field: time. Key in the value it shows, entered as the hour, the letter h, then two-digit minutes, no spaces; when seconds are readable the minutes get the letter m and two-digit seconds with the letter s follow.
6h57
